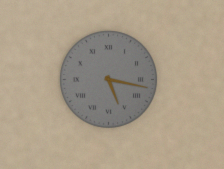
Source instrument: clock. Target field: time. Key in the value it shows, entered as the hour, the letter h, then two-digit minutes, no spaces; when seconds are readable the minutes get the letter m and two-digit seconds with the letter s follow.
5h17
